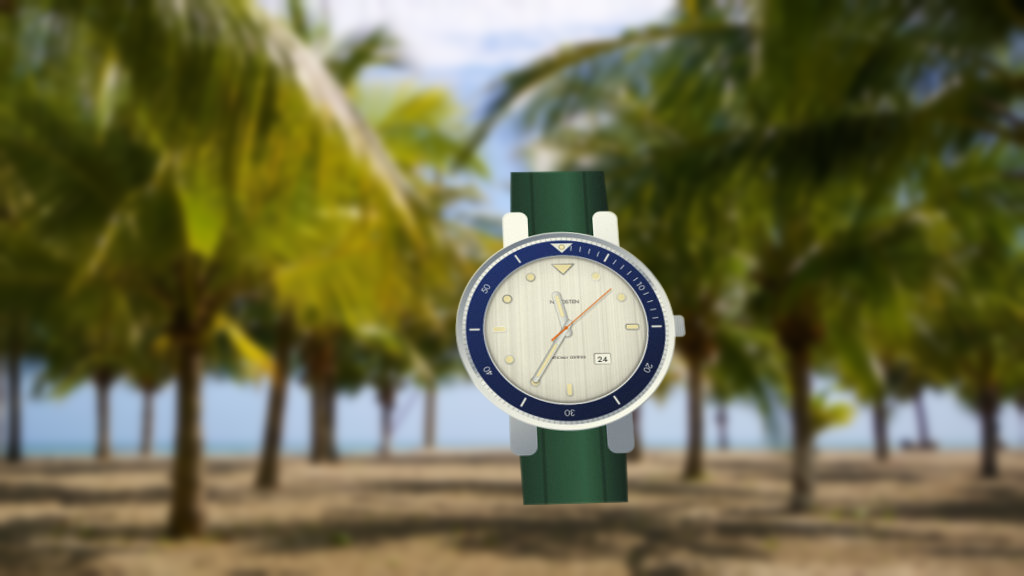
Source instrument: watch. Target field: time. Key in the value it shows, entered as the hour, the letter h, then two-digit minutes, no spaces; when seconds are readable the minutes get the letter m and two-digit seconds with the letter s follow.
11h35m08s
